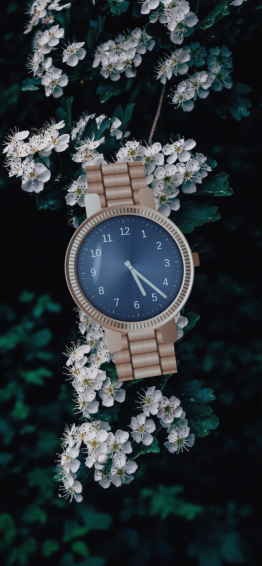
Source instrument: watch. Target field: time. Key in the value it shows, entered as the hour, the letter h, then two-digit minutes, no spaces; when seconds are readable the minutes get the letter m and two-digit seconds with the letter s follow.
5h23
